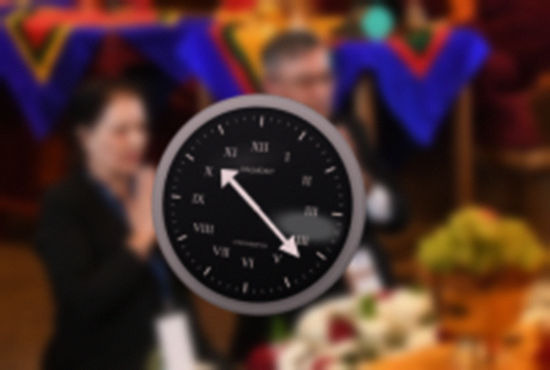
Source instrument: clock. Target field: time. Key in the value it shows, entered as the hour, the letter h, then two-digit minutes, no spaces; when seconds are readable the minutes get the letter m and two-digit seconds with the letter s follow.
10h22
